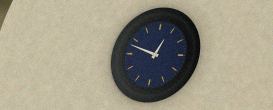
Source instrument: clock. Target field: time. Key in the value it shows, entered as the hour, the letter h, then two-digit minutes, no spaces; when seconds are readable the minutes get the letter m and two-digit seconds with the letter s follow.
12h48
